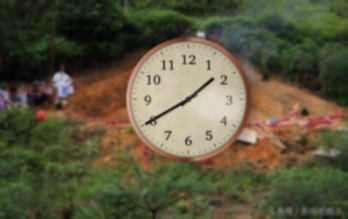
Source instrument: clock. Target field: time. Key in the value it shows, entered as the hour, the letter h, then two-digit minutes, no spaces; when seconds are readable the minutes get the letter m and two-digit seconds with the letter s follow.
1h40
